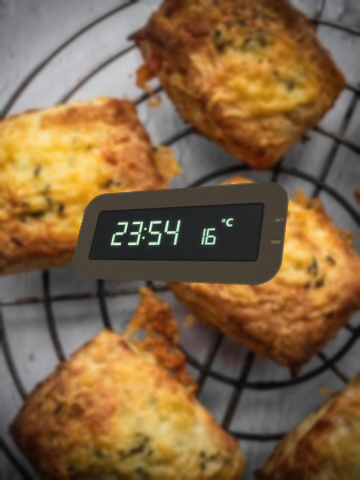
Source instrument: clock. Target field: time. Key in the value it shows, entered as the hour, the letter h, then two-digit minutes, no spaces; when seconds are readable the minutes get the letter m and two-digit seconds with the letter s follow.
23h54
